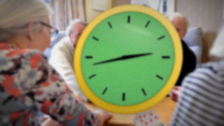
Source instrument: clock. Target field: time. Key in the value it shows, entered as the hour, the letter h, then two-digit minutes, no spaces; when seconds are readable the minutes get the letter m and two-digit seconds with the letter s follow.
2h43
